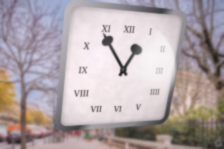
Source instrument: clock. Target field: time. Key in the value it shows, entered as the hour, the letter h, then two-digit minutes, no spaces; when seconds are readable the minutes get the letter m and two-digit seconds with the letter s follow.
12h54
